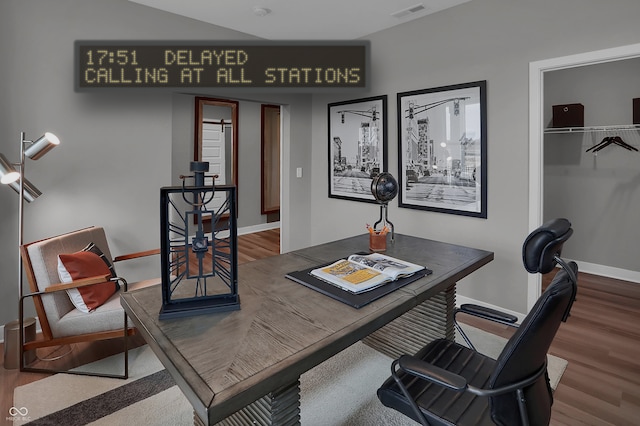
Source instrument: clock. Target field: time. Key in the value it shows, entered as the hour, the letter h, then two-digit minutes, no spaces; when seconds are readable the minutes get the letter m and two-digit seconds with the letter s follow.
17h51
